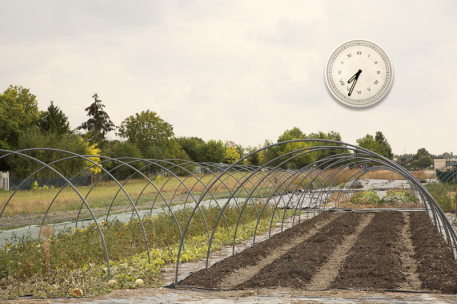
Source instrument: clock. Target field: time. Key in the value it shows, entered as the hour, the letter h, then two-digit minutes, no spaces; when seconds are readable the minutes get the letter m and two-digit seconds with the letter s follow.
7h34
